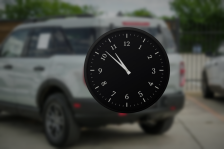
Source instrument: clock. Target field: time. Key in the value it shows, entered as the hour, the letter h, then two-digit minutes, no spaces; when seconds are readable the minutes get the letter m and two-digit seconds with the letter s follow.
10h52
